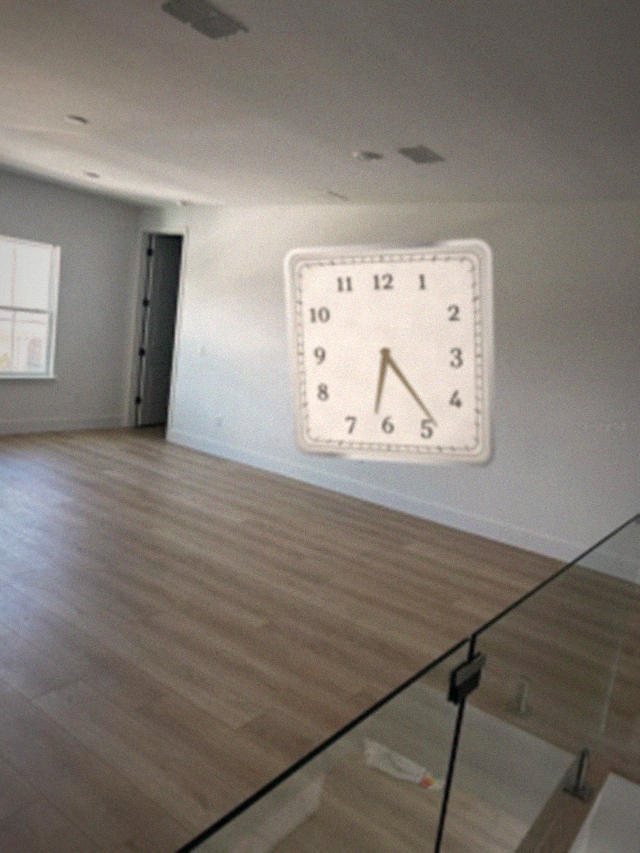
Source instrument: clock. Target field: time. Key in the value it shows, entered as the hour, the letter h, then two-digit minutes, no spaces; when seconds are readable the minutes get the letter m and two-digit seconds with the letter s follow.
6h24
